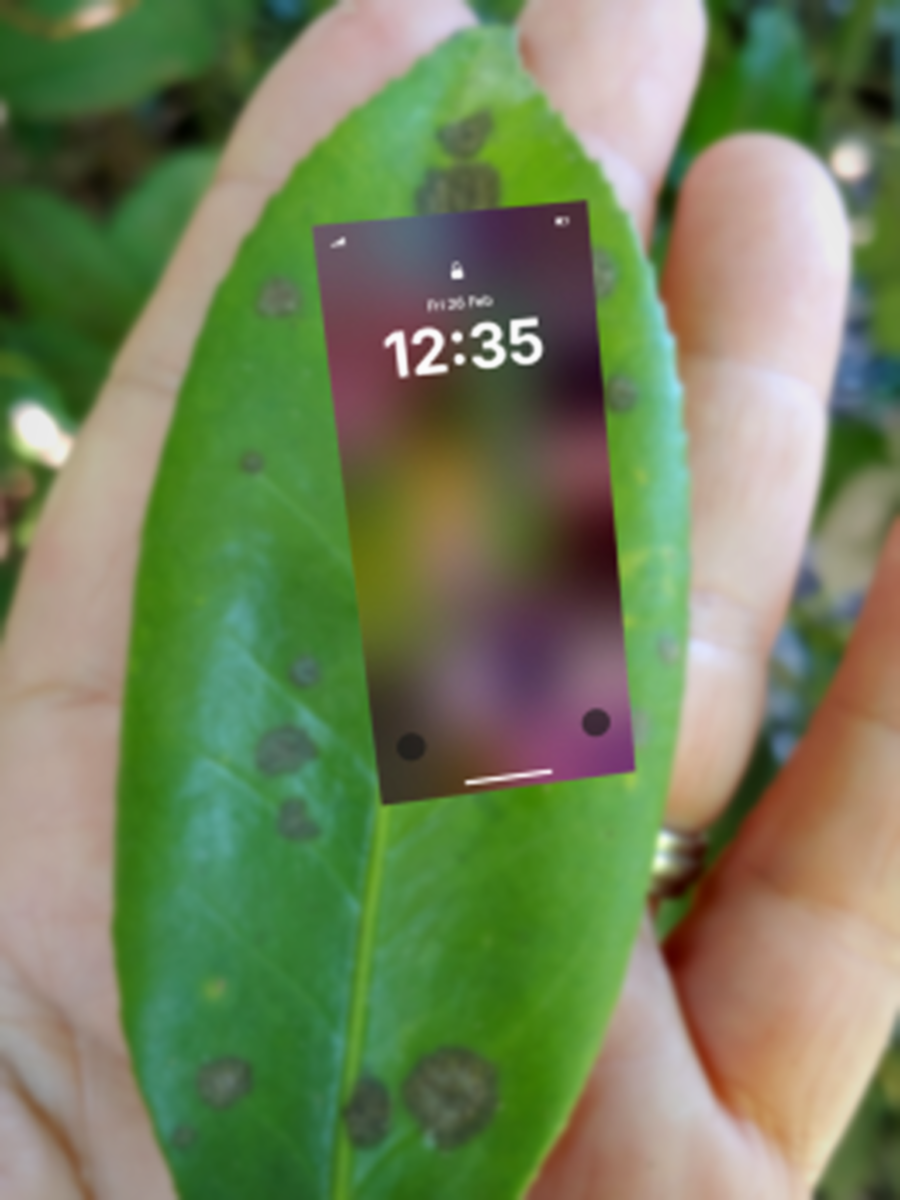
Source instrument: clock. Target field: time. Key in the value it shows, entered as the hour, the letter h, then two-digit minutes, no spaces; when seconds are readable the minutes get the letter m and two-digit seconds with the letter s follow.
12h35
